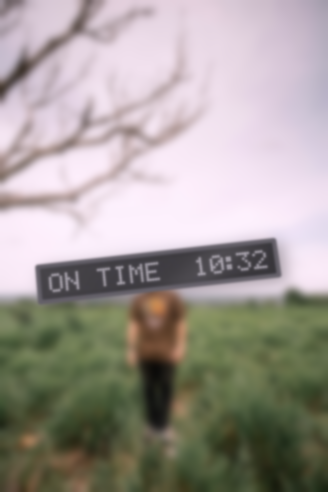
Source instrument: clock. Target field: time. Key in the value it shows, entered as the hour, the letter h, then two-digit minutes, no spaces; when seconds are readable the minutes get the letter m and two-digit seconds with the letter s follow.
10h32
